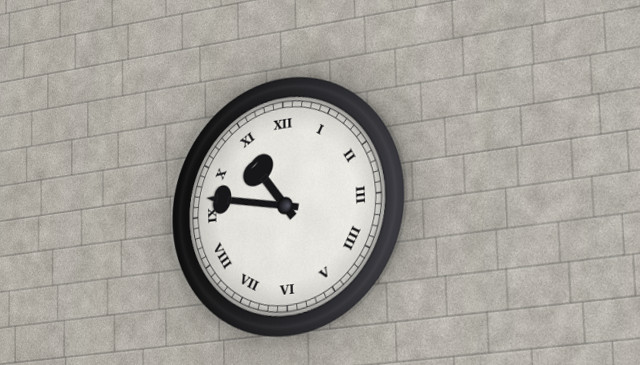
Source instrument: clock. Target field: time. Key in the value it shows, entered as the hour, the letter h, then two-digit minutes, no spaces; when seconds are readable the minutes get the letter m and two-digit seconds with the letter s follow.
10h47
